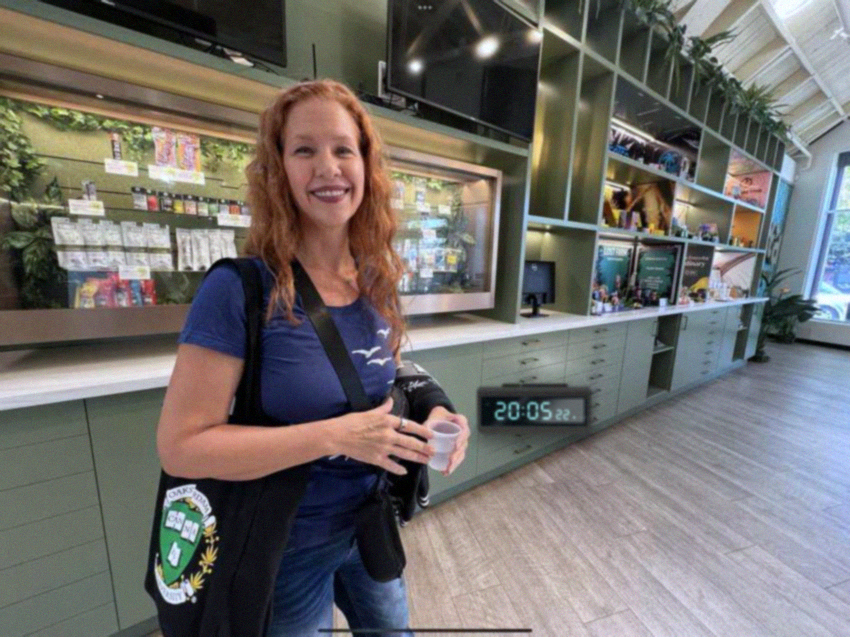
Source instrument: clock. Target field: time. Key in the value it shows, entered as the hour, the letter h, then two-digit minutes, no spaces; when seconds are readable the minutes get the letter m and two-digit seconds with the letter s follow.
20h05
